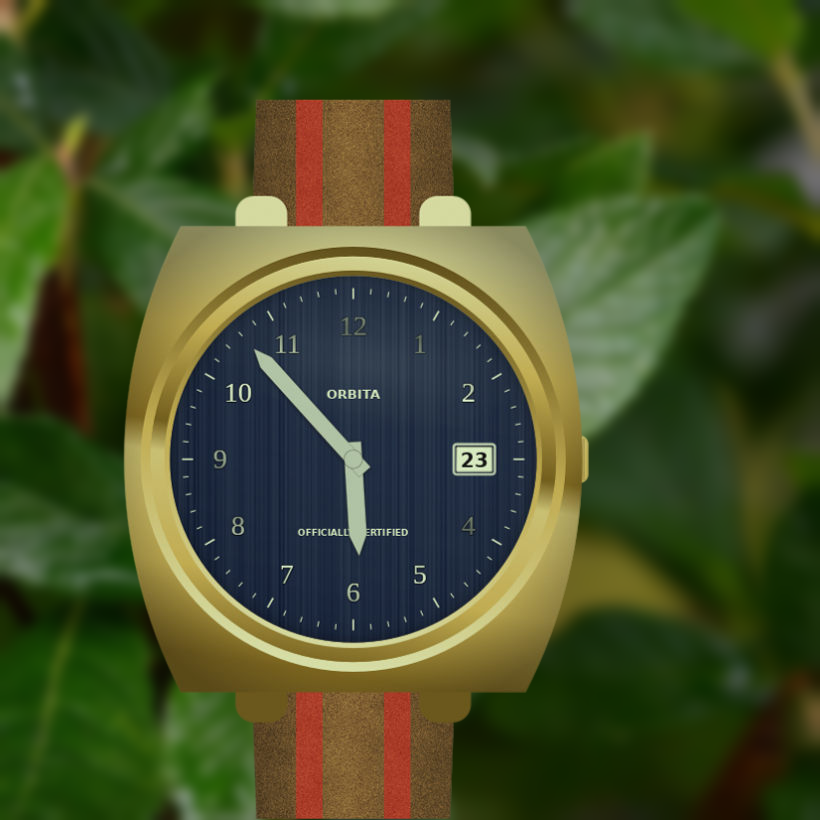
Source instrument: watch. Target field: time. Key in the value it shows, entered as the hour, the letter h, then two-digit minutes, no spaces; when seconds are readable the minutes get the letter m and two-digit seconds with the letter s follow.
5h53
